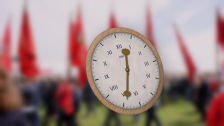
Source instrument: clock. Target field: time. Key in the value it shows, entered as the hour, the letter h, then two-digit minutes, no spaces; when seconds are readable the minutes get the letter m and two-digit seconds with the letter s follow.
12h34
